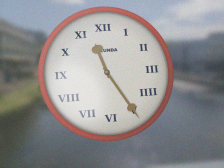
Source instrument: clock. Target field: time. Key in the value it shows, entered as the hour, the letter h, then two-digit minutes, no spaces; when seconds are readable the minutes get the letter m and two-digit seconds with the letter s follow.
11h25
